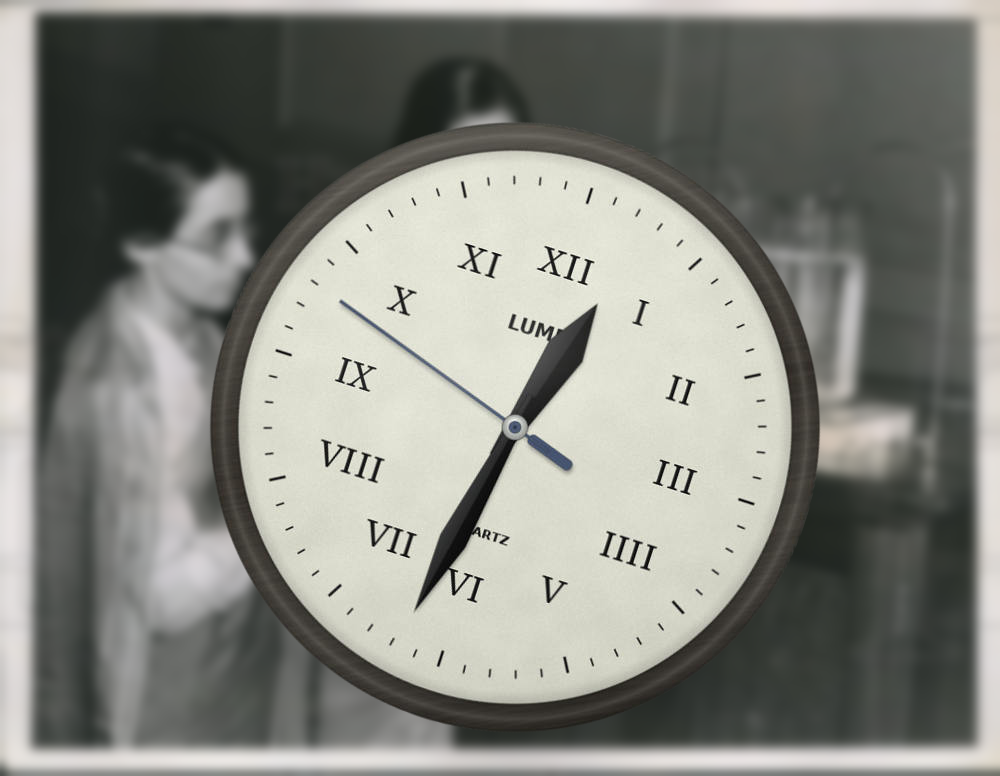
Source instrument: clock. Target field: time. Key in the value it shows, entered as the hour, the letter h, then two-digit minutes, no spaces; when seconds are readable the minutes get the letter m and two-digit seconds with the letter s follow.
12h31m48s
